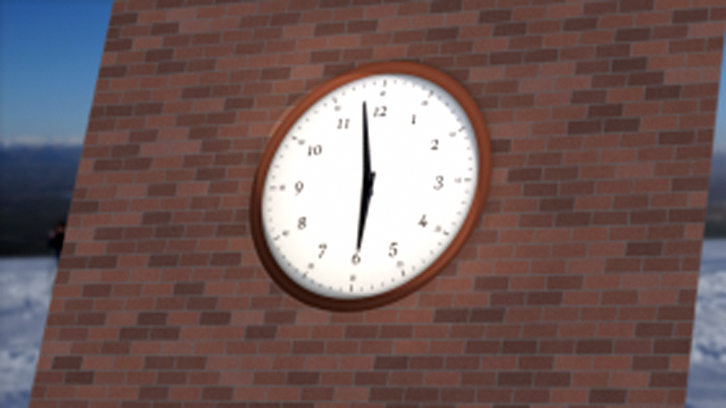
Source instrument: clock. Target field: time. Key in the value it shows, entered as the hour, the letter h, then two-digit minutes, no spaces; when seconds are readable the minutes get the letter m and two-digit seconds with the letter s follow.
5h58
